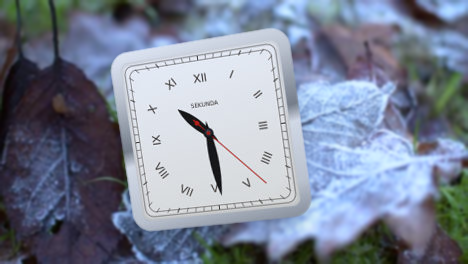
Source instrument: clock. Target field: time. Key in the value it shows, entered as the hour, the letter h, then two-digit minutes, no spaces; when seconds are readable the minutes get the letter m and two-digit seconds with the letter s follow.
10h29m23s
